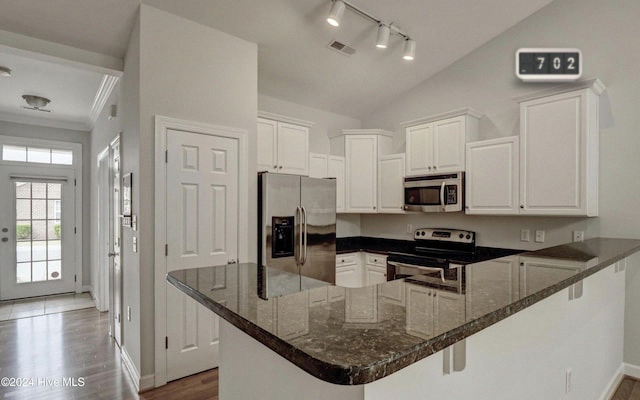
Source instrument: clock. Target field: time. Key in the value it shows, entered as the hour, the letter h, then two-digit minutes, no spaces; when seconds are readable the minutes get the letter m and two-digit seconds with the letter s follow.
7h02
